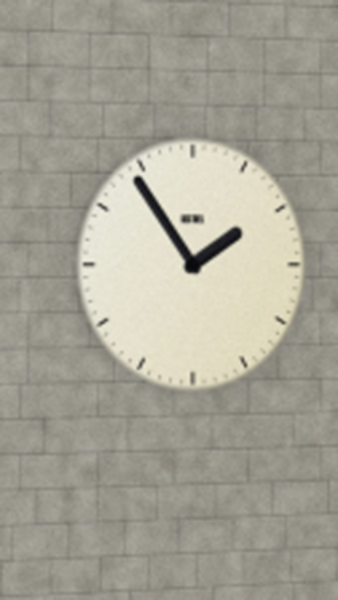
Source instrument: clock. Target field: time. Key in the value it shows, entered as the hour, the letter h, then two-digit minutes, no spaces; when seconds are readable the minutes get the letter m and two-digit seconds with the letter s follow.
1h54
